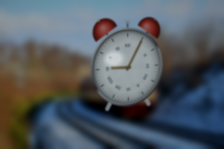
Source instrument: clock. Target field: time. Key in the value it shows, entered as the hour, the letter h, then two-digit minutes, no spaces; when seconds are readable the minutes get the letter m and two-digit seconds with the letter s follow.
9h05
